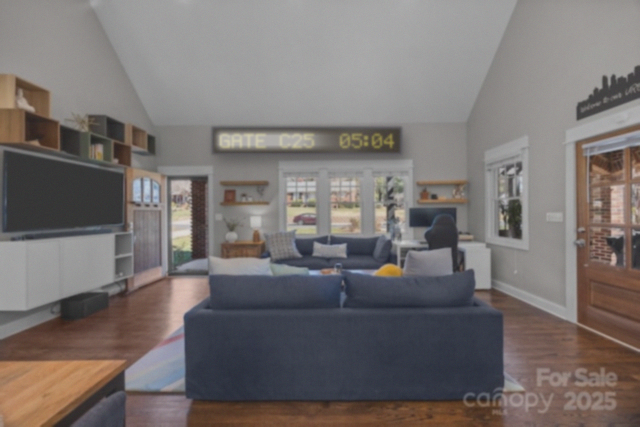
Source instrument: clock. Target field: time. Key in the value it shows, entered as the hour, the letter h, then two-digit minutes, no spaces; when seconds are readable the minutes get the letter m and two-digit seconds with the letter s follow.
5h04
